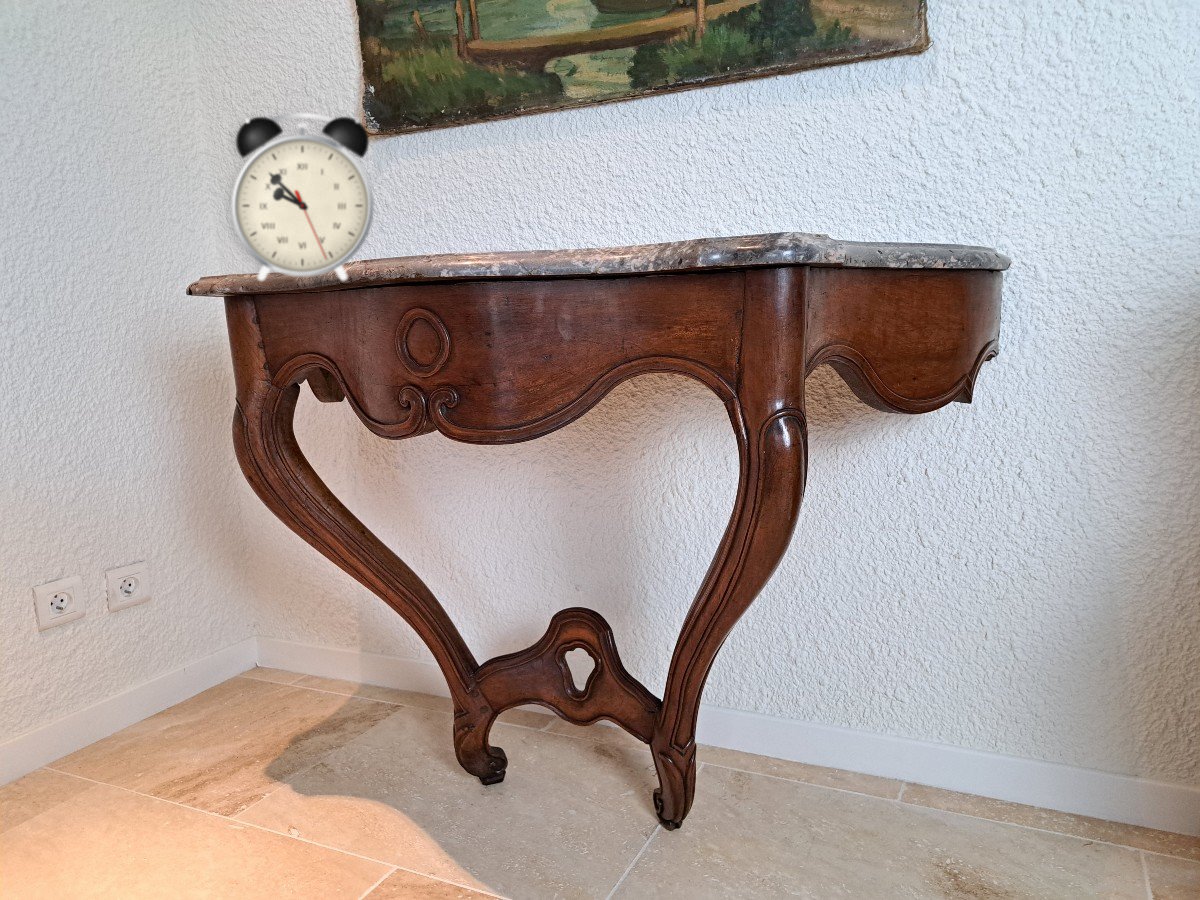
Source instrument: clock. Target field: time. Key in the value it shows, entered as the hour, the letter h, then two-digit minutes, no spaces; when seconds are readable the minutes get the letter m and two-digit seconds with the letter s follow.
9h52m26s
